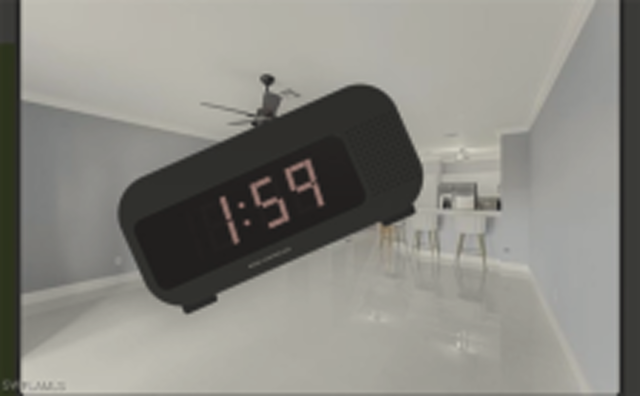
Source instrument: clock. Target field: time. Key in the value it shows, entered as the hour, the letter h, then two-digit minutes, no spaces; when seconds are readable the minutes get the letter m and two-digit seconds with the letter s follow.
1h59
